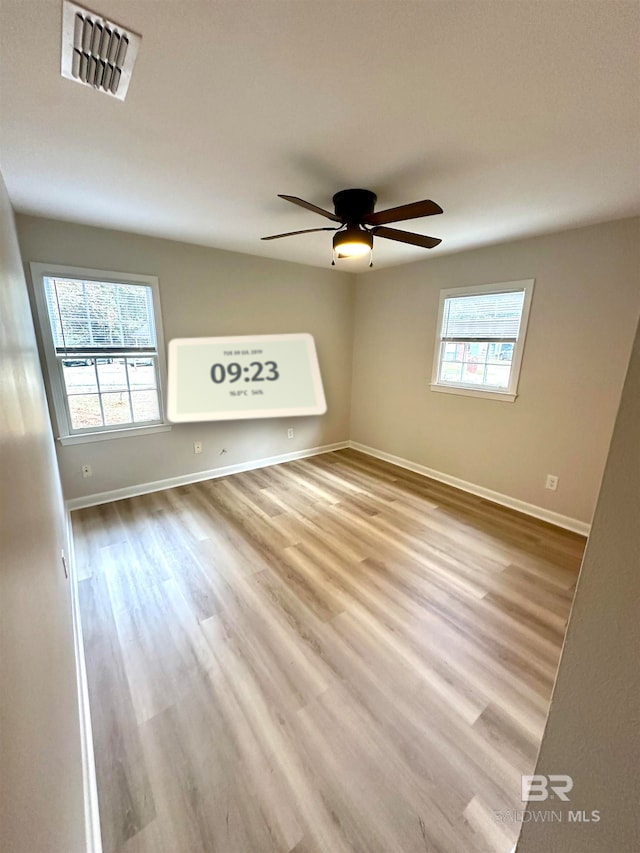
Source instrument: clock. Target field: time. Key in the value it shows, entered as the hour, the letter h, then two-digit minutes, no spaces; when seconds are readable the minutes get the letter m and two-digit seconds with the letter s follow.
9h23
